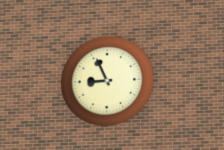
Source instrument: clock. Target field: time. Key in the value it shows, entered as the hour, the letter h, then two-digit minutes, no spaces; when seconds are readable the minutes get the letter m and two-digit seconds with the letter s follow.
8h56
